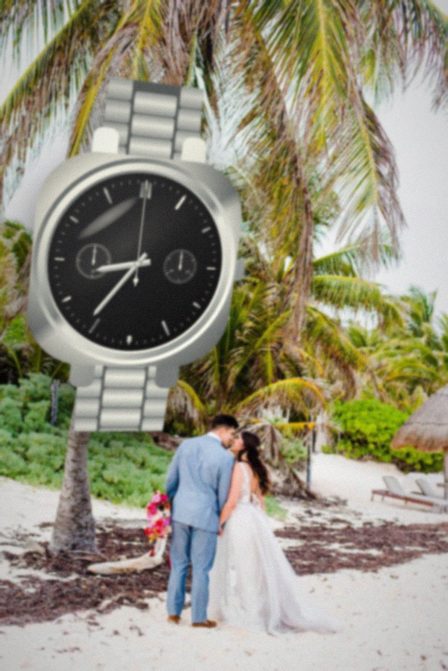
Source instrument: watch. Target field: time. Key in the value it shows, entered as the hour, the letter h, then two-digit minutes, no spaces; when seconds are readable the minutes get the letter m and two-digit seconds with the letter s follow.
8h36
